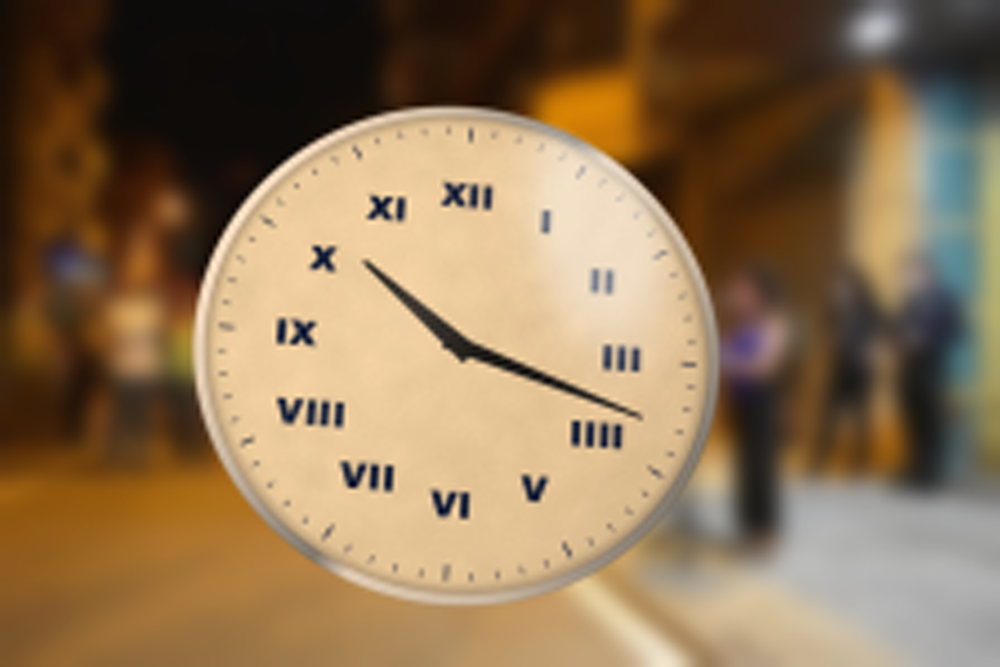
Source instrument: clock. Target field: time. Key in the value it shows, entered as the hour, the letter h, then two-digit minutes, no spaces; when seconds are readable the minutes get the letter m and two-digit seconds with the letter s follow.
10h18
